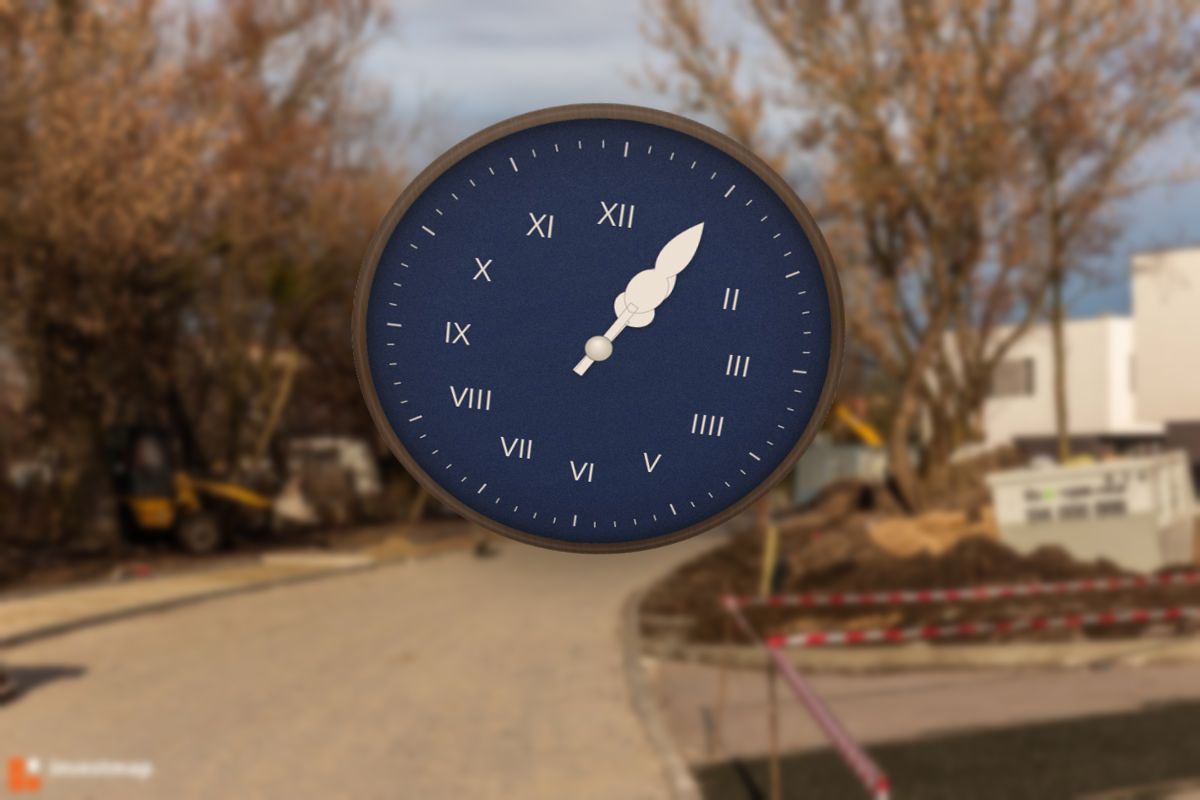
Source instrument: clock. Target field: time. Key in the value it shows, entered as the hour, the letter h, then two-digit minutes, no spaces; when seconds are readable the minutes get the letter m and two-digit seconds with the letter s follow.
1h05
